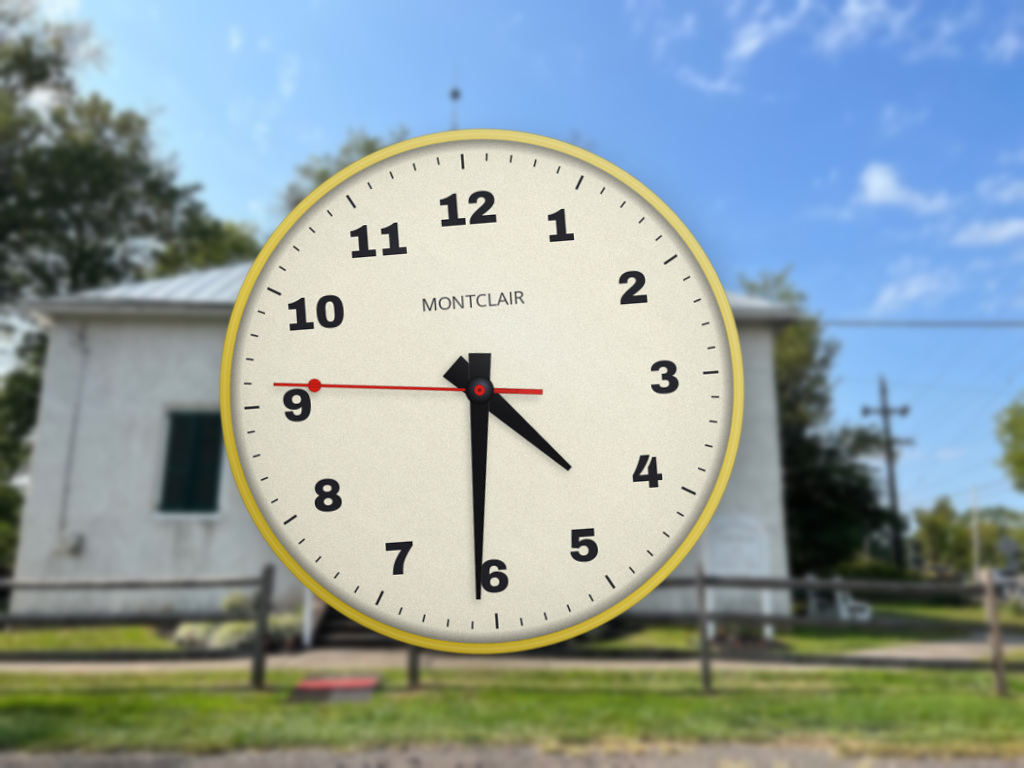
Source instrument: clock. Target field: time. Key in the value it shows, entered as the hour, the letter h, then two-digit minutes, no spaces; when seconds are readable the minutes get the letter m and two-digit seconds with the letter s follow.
4h30m46s
